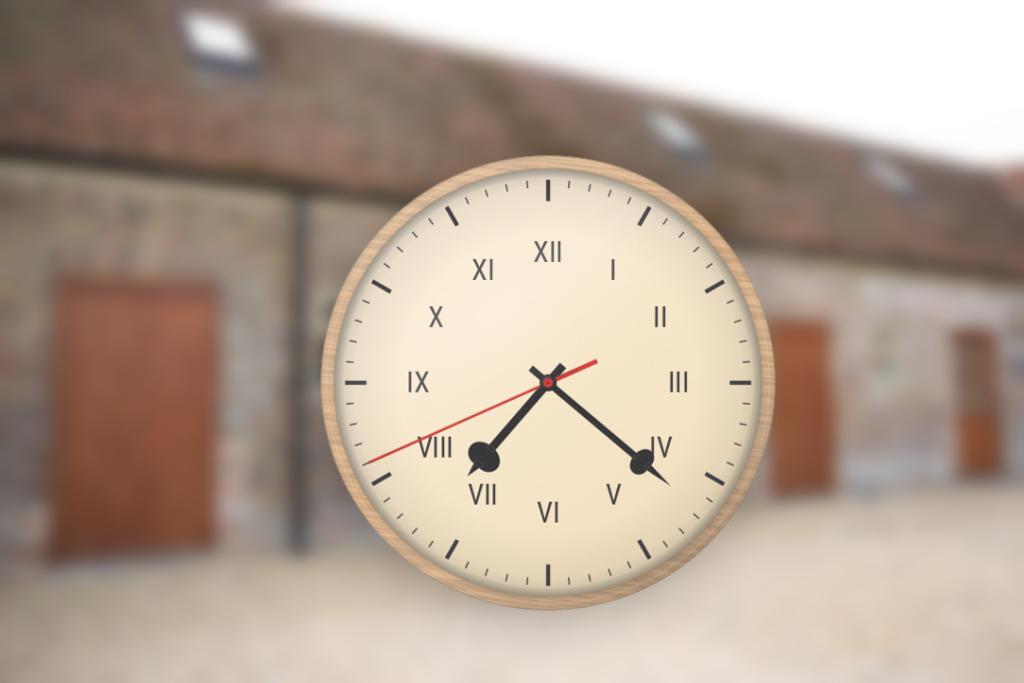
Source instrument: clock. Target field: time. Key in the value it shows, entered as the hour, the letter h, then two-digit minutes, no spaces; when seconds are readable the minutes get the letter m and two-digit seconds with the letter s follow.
7h21m41s
